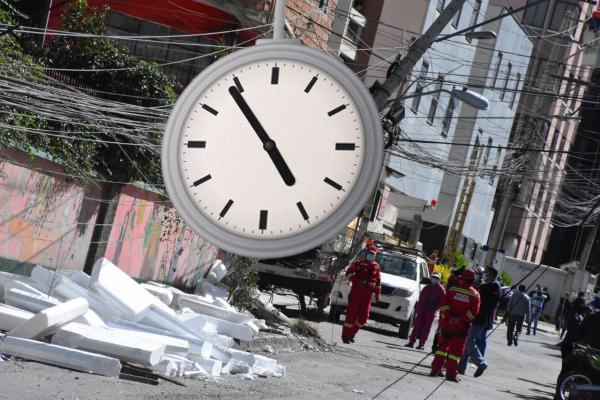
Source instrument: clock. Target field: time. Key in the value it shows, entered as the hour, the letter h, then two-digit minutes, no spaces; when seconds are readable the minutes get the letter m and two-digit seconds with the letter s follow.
4h54
